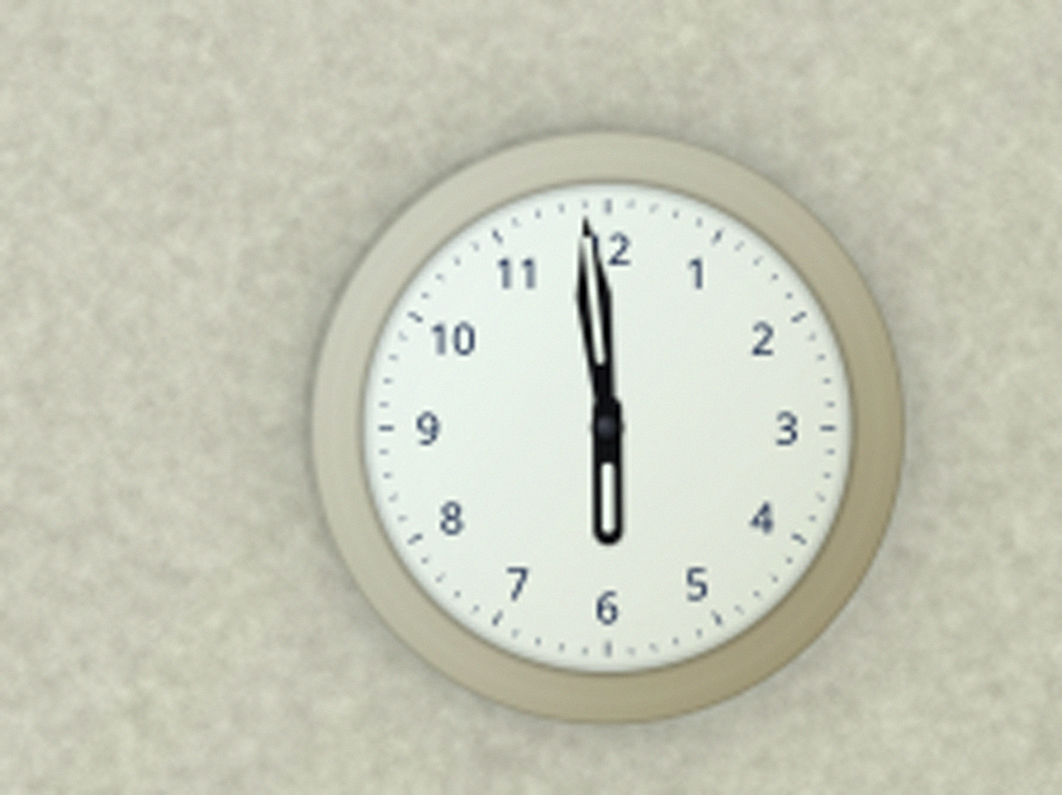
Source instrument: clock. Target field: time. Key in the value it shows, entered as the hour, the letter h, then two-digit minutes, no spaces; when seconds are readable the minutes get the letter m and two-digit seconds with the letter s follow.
5h59
